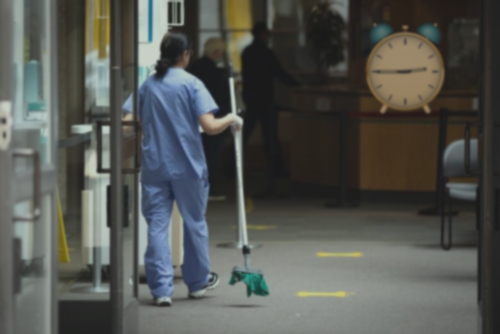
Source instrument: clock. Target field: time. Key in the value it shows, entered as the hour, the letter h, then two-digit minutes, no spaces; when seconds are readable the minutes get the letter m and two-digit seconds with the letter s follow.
2h45
